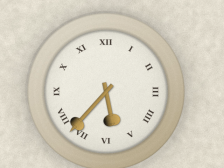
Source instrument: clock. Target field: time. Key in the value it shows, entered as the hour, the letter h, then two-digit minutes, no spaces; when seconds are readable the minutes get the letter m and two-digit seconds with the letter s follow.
5h37
